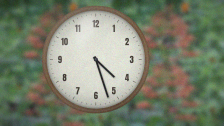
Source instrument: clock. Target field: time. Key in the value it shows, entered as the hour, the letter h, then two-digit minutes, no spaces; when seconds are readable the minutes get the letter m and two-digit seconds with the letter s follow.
4h27
